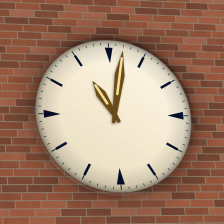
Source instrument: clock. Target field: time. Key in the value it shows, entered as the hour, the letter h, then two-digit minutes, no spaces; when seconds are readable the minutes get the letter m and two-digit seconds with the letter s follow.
11h02
